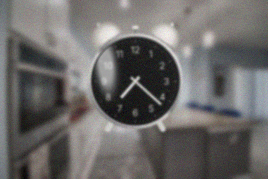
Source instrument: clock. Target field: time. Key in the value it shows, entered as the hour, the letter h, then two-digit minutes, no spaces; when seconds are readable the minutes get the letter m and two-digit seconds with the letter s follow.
7h22
